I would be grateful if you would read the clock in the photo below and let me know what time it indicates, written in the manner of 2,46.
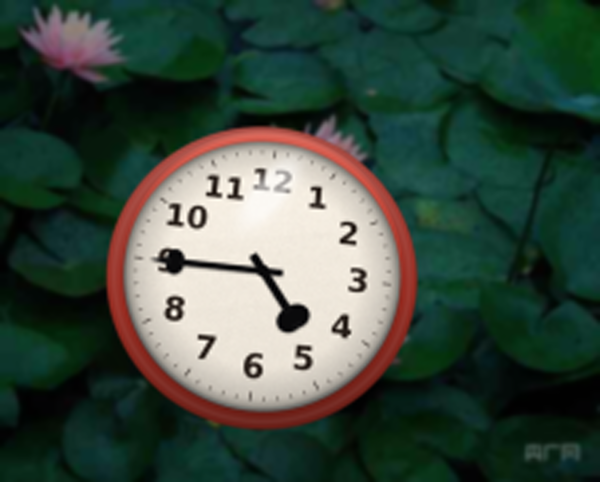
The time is 4,45
